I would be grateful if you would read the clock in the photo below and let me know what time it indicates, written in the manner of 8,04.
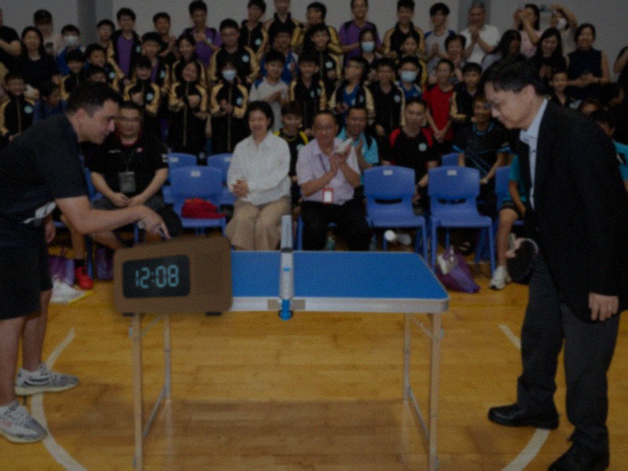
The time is 12,08
